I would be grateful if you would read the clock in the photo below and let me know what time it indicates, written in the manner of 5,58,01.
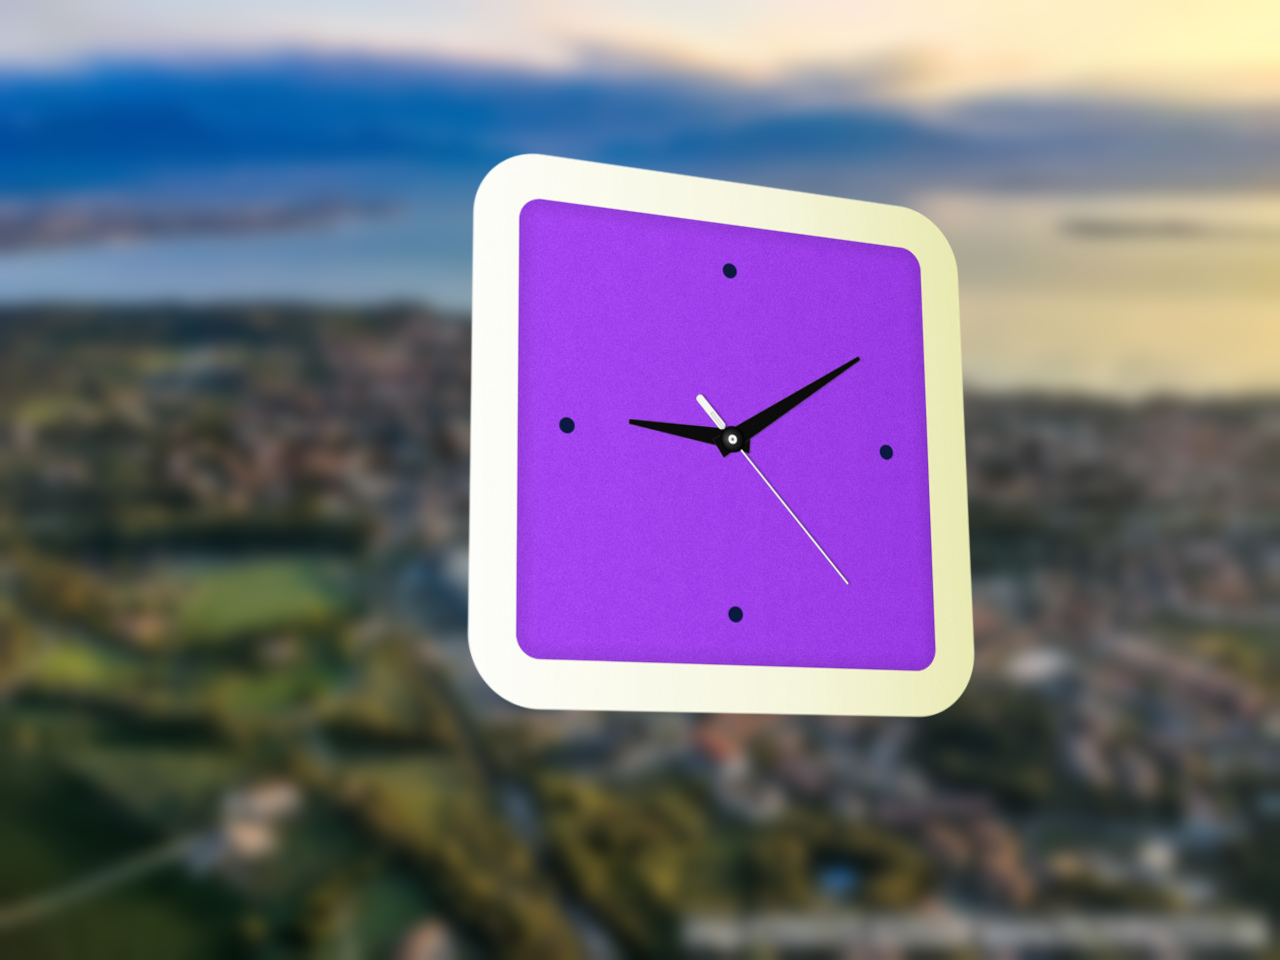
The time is 9,09,23
